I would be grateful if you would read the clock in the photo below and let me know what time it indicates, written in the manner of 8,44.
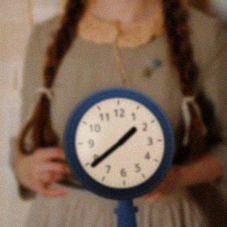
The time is 1,39
